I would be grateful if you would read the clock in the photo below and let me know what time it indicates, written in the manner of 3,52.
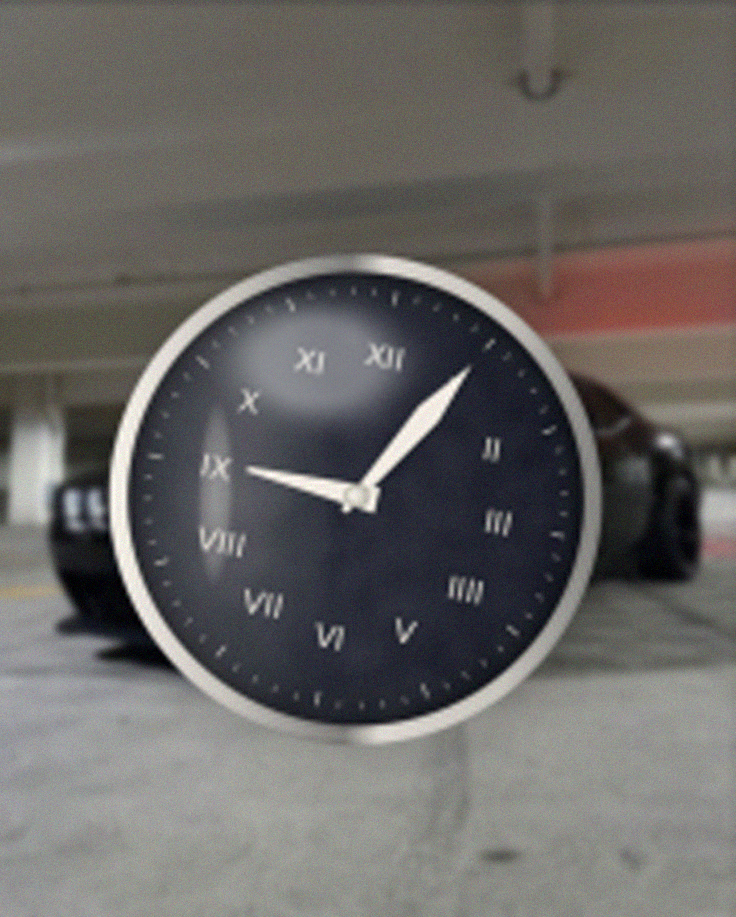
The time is 9,05
